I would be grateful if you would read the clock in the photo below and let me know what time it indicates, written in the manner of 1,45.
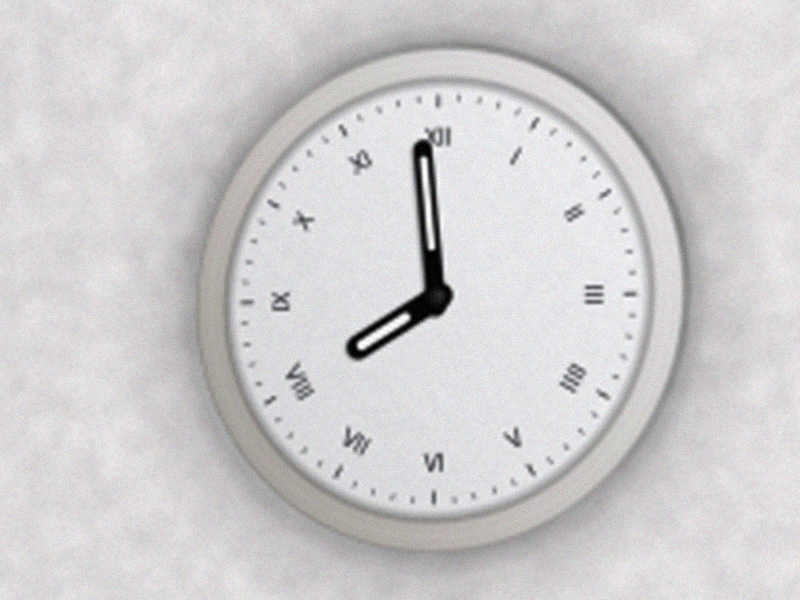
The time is 7,59
